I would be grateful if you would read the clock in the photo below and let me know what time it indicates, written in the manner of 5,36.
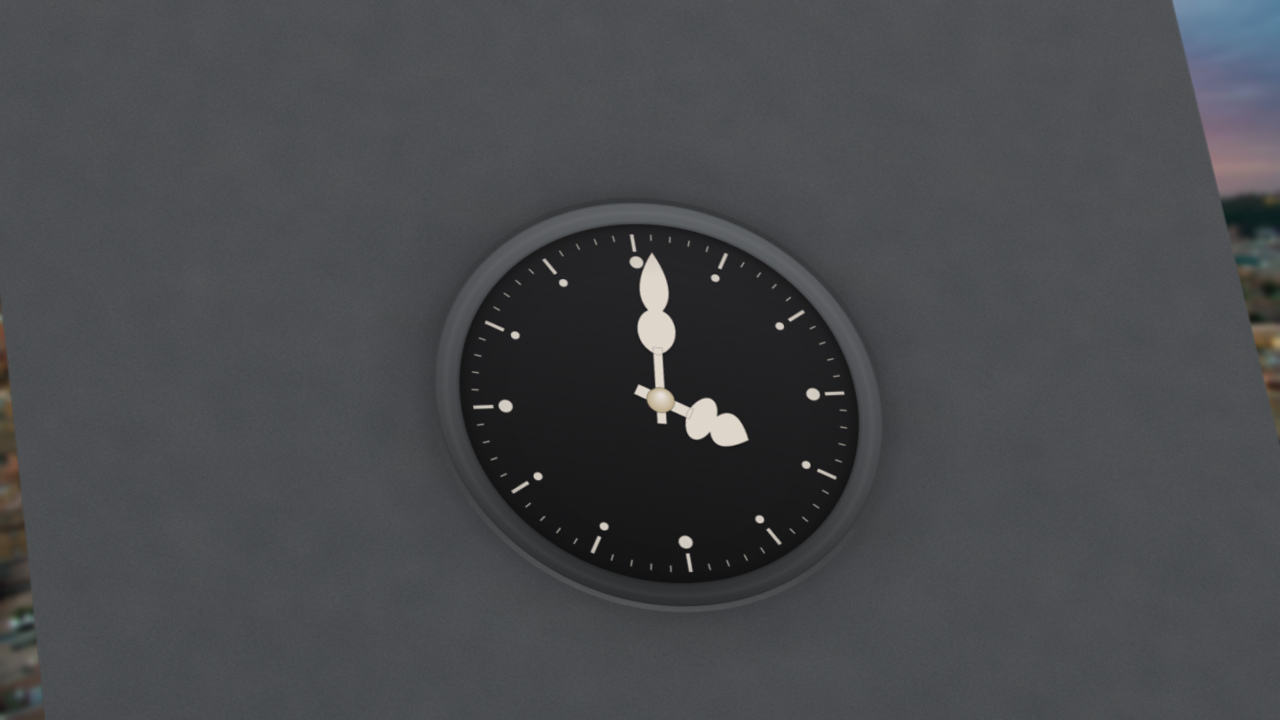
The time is 4,01
